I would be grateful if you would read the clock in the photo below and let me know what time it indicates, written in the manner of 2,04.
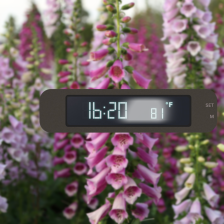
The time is 16,20
